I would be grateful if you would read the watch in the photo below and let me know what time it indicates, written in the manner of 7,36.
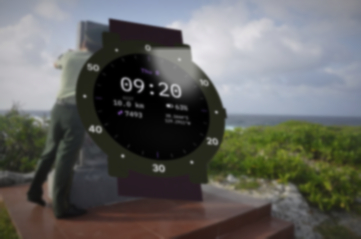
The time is 9,20
